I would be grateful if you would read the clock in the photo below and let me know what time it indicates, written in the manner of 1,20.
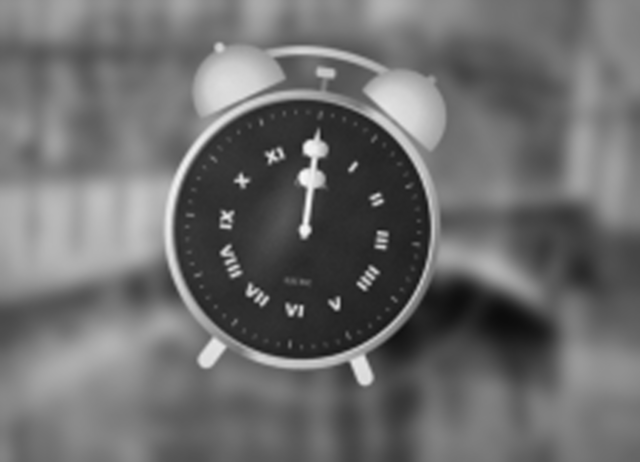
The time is 12,00
